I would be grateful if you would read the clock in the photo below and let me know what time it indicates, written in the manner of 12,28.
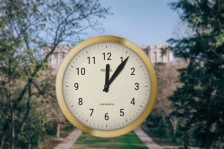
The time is 12,06
